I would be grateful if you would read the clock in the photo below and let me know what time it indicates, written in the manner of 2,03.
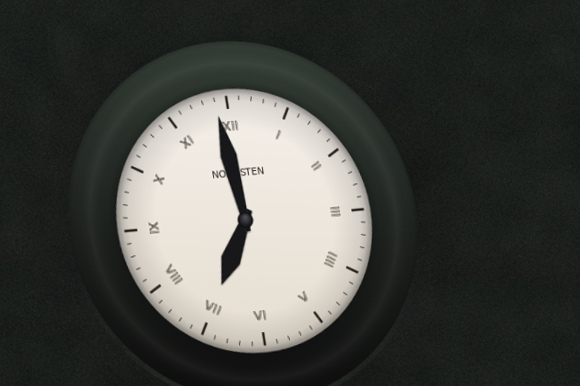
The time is 6,59
